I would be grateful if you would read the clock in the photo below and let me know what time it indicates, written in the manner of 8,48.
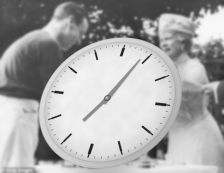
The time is 7,04
